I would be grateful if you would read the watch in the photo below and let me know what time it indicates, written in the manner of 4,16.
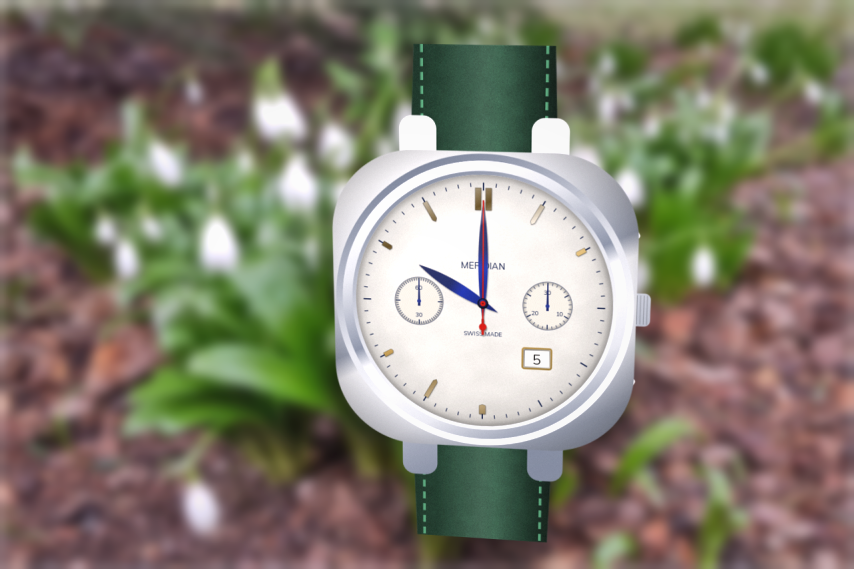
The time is 10,00
